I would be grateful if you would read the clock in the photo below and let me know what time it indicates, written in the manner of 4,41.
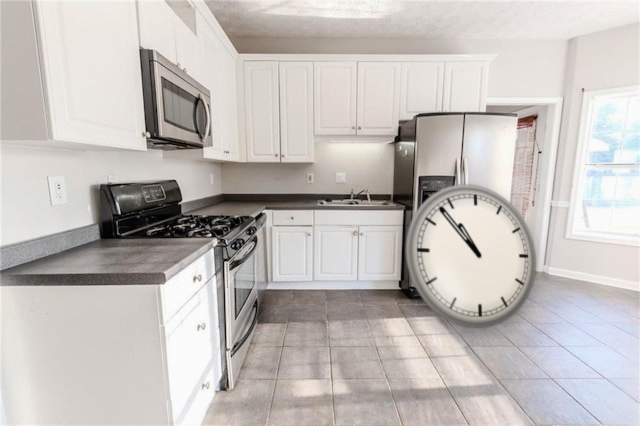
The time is 10,53
